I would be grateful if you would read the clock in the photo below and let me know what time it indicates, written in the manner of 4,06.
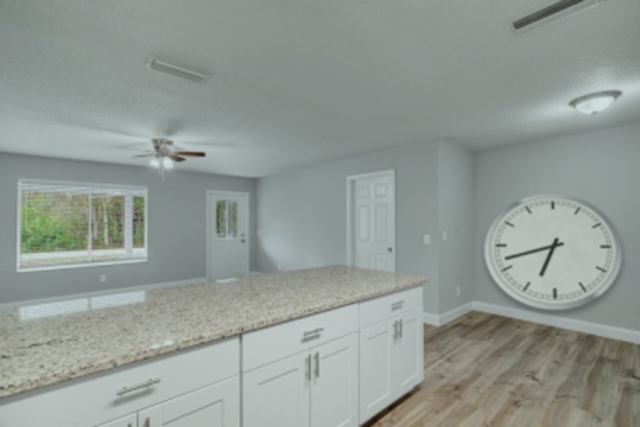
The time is 6,42
